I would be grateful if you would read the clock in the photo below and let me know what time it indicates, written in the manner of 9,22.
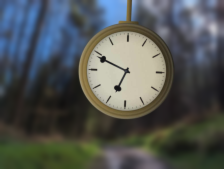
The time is 6,49
